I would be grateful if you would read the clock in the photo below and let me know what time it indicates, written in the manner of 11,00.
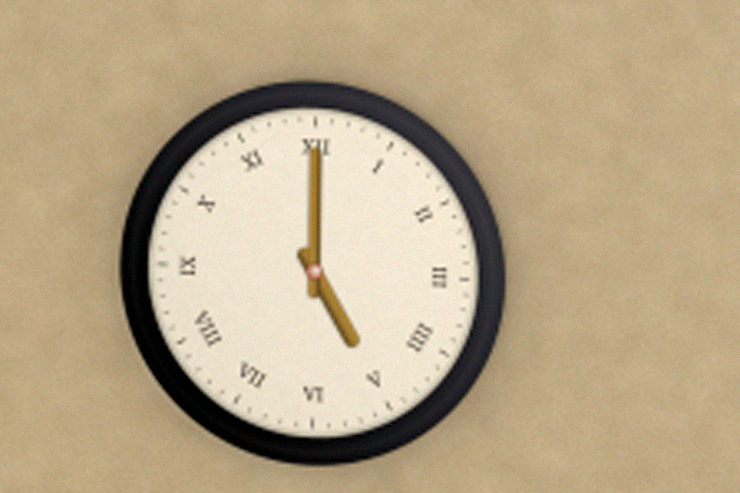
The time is 5,00
